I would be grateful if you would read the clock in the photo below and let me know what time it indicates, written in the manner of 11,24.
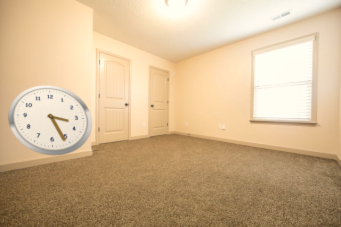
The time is 3,26
